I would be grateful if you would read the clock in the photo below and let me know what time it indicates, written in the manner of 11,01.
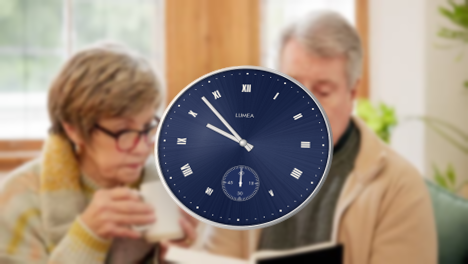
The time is 9,53
